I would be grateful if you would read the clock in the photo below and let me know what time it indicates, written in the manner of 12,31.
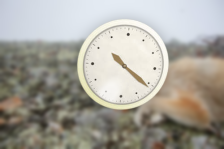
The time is 10,21
